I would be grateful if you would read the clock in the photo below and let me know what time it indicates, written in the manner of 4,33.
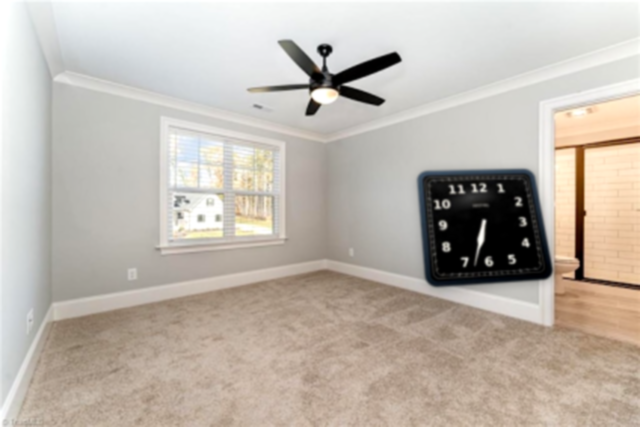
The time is 6,33
